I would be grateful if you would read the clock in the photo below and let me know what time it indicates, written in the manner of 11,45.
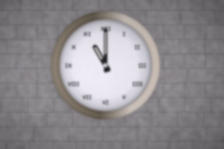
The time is 11,00
